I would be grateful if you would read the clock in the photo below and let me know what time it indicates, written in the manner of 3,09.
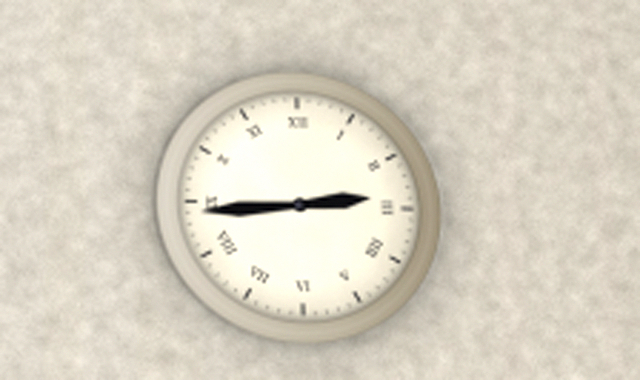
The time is 2,44
